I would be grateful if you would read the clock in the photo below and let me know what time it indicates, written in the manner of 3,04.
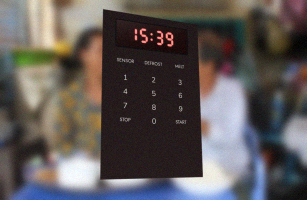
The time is 15,39
